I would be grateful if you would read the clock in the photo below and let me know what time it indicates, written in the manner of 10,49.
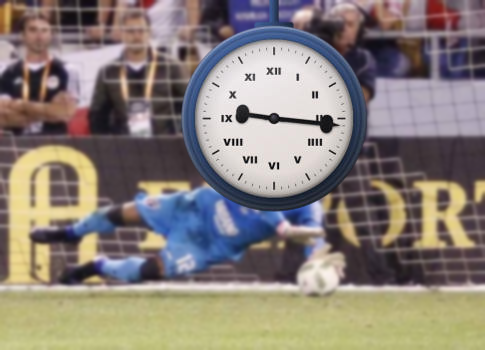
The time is 9,16
